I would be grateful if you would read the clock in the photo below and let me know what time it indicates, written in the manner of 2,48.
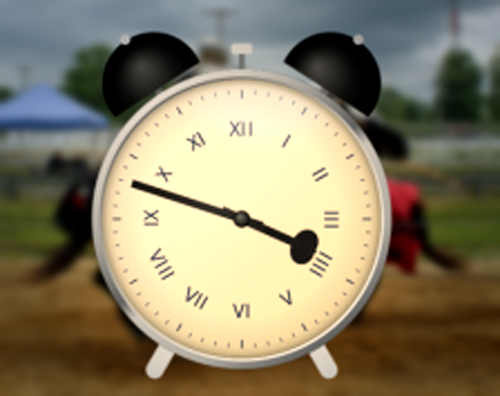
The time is 3,48
